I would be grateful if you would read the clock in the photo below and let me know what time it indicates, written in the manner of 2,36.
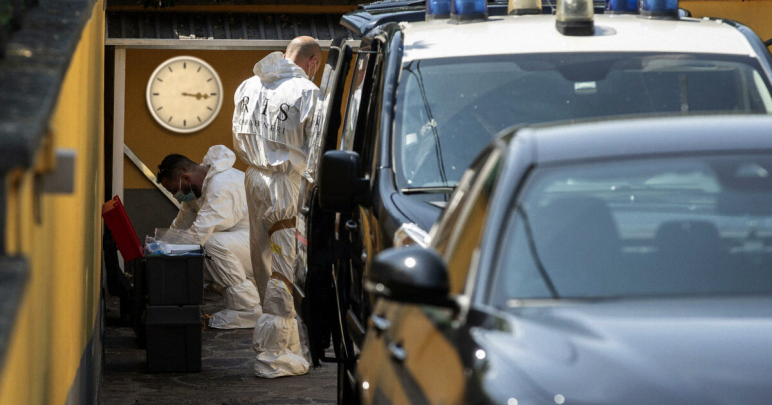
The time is 3,16
